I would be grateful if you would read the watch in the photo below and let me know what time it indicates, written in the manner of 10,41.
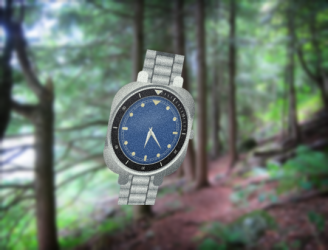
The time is 6,23
